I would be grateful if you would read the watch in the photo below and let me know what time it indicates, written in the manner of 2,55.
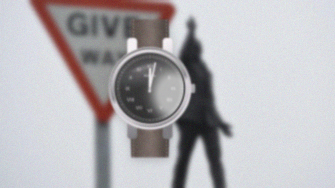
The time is 12,02
